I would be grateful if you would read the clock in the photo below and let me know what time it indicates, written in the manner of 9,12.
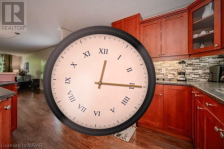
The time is 12,15
